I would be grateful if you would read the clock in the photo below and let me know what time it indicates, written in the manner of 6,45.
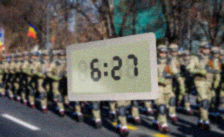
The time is 6,27
